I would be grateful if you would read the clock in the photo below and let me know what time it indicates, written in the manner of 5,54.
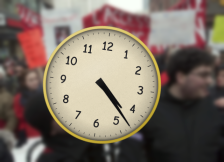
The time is 4,23
